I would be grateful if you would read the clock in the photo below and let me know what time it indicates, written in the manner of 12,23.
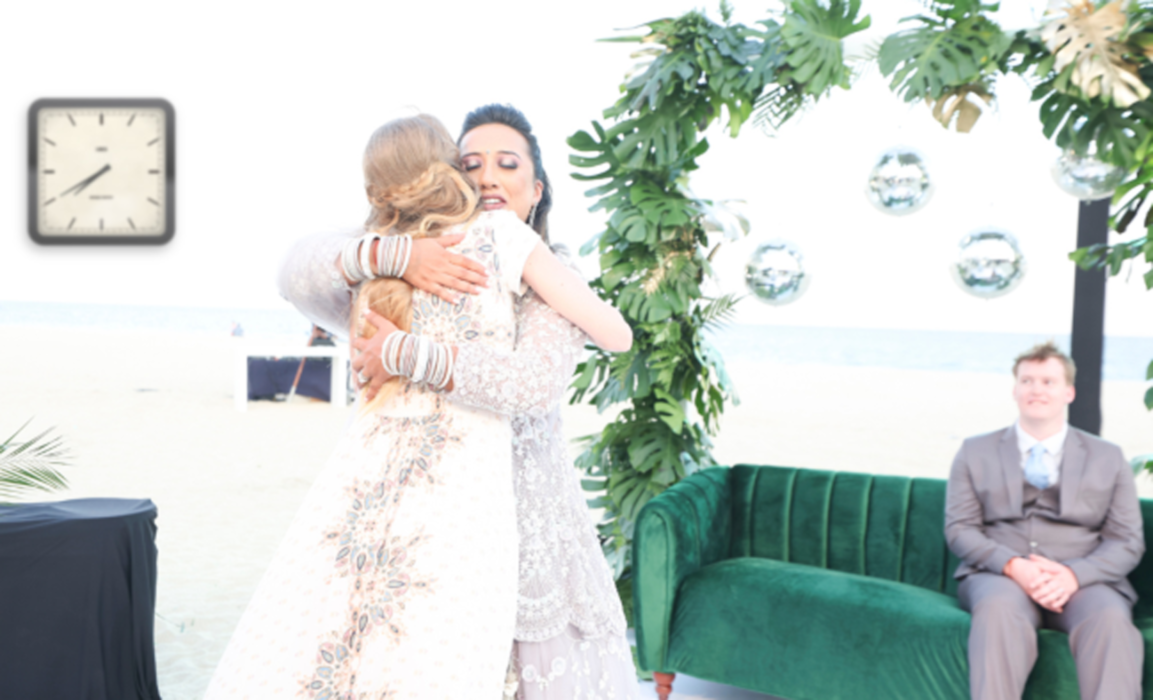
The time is 7,40
